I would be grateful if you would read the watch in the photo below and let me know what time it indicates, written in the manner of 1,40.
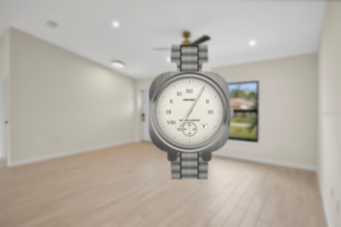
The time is 7,05
